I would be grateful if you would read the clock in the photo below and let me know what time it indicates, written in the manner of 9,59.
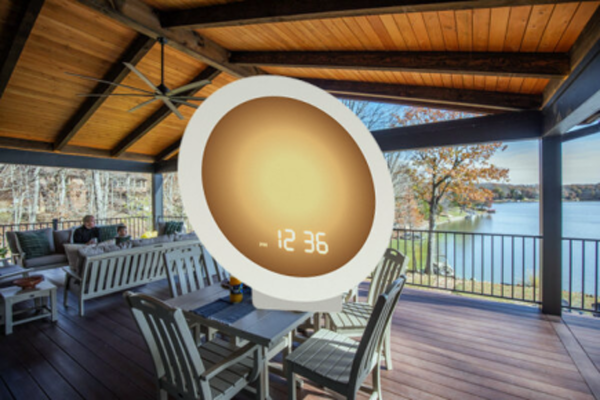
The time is 12,36
